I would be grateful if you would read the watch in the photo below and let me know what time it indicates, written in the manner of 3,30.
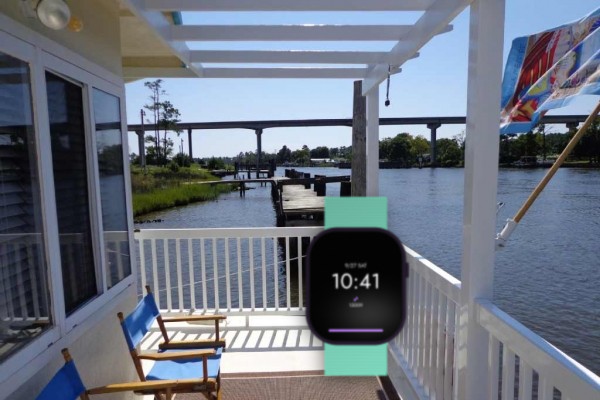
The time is 10,41
